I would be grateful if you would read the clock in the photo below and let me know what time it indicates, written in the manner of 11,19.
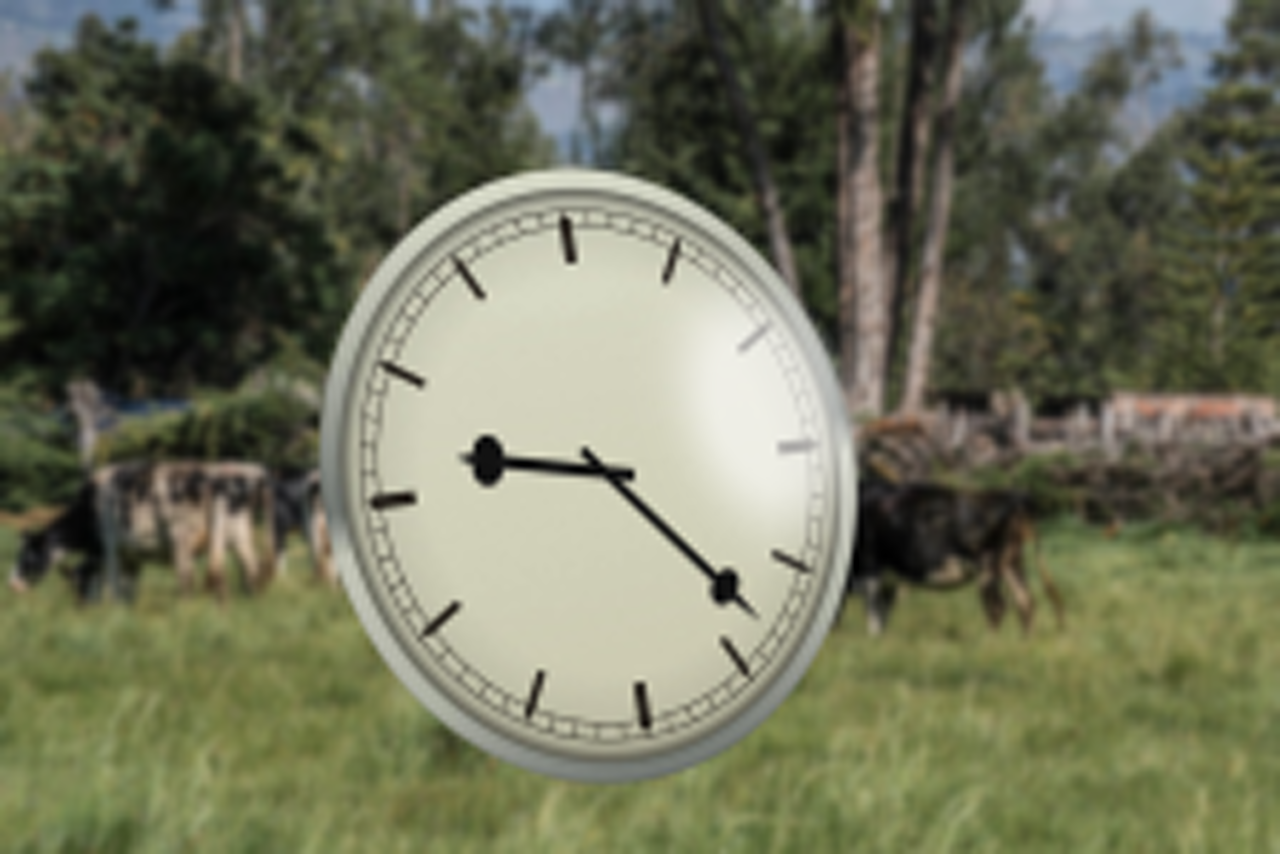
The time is 9,23
